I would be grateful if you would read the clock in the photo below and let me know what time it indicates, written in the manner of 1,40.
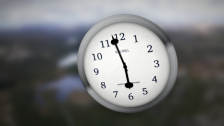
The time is 5,58
